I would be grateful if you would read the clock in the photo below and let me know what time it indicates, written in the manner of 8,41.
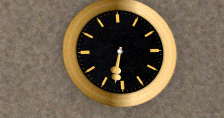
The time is 6,32
